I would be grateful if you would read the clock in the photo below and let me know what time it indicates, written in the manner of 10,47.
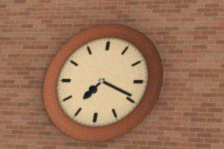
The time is 7,19
